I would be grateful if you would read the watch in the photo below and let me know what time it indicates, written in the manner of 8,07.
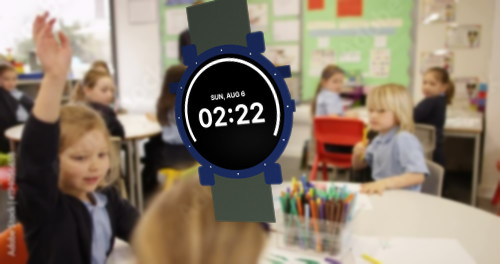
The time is 2,22
